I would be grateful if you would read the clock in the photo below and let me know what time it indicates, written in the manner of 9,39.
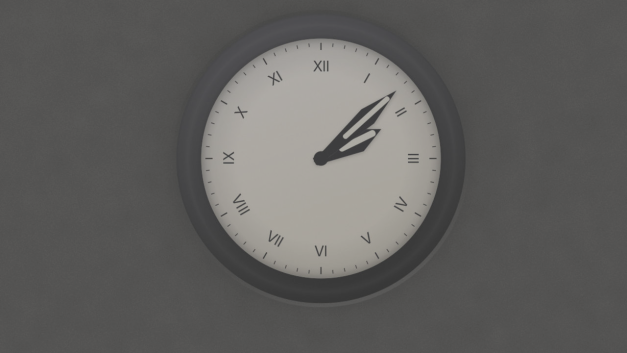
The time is 2,08
